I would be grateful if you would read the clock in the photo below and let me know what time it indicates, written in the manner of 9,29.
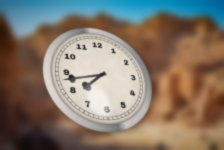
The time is 7,43
